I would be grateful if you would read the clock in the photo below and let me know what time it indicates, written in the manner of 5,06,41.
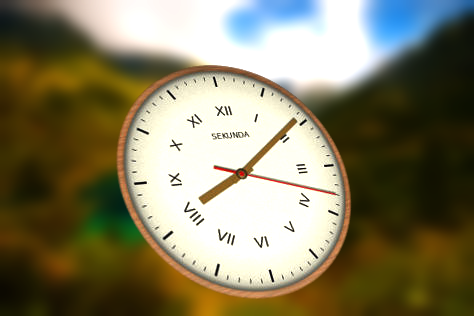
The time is 8,09,18
